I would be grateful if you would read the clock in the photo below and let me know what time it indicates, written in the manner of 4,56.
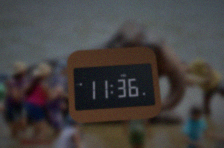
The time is 11,36
